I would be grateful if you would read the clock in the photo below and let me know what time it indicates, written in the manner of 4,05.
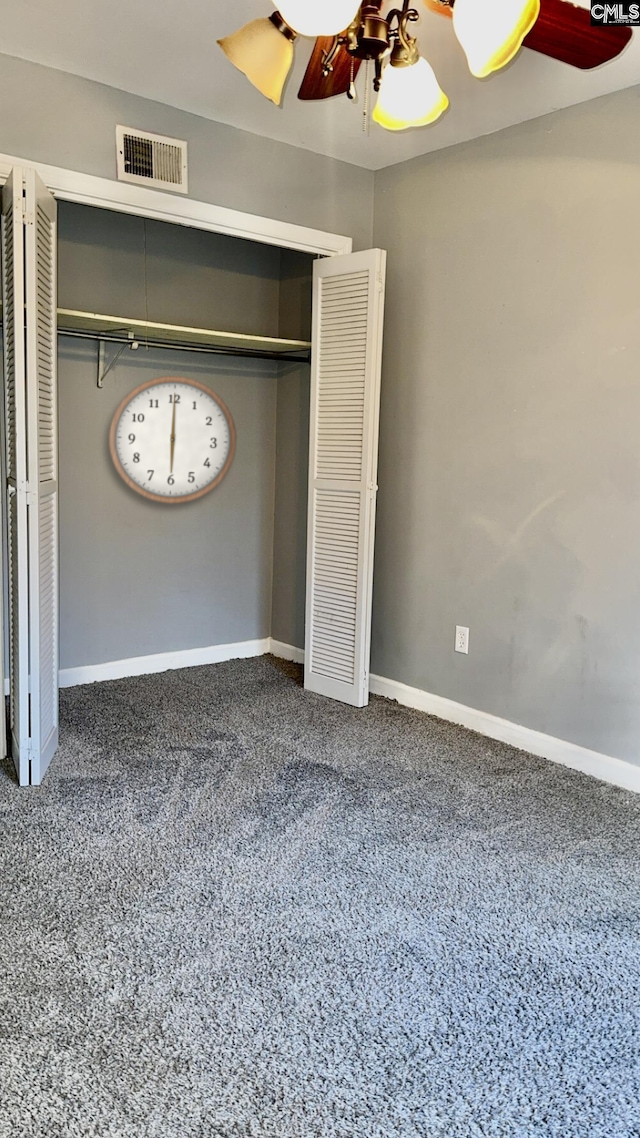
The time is 6,00
